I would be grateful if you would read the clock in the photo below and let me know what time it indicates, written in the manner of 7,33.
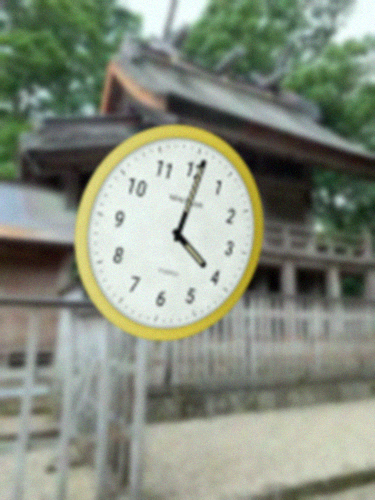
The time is 4,01
